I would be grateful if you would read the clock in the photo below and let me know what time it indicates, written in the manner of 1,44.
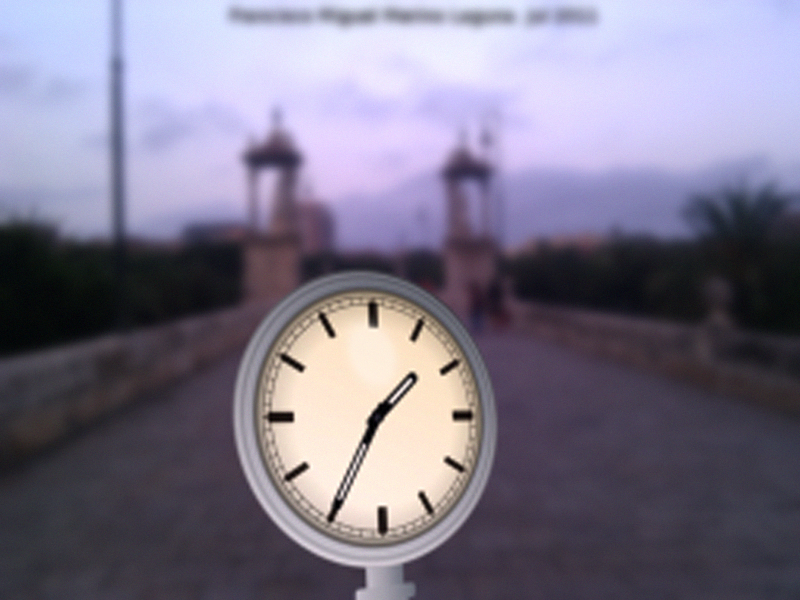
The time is 1,35
